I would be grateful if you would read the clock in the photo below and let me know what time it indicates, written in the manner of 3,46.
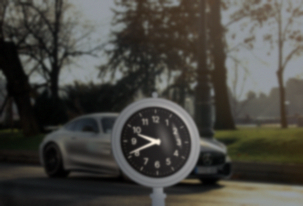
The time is 9,41
